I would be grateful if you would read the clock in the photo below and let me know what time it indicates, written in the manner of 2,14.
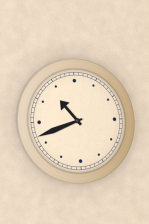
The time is 10,42
